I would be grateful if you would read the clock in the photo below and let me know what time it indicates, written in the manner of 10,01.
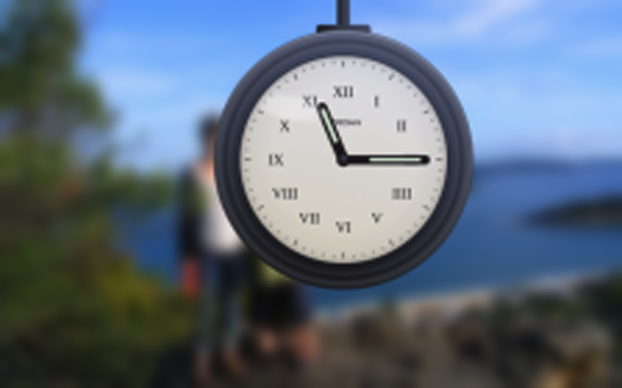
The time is 11,15
